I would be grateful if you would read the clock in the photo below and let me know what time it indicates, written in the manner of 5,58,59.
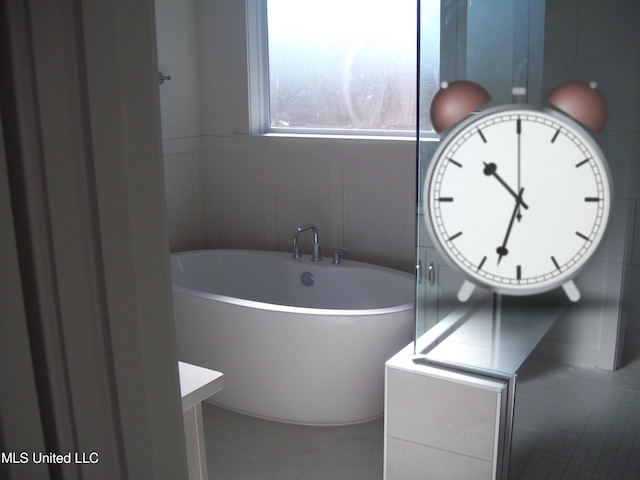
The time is 10,33,00
